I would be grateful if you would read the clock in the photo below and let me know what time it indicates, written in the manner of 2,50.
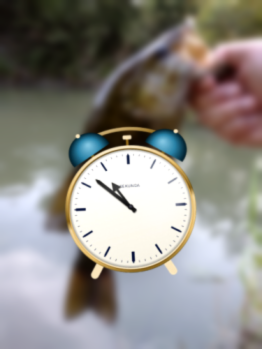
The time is 10,52
